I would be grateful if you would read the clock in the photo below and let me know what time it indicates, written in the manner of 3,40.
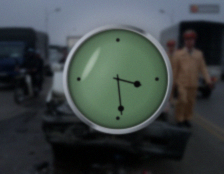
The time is 3,29
